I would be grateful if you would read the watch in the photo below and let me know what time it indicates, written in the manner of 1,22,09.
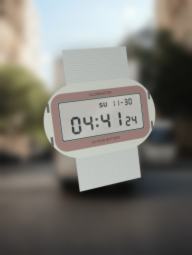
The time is 4,41,24
